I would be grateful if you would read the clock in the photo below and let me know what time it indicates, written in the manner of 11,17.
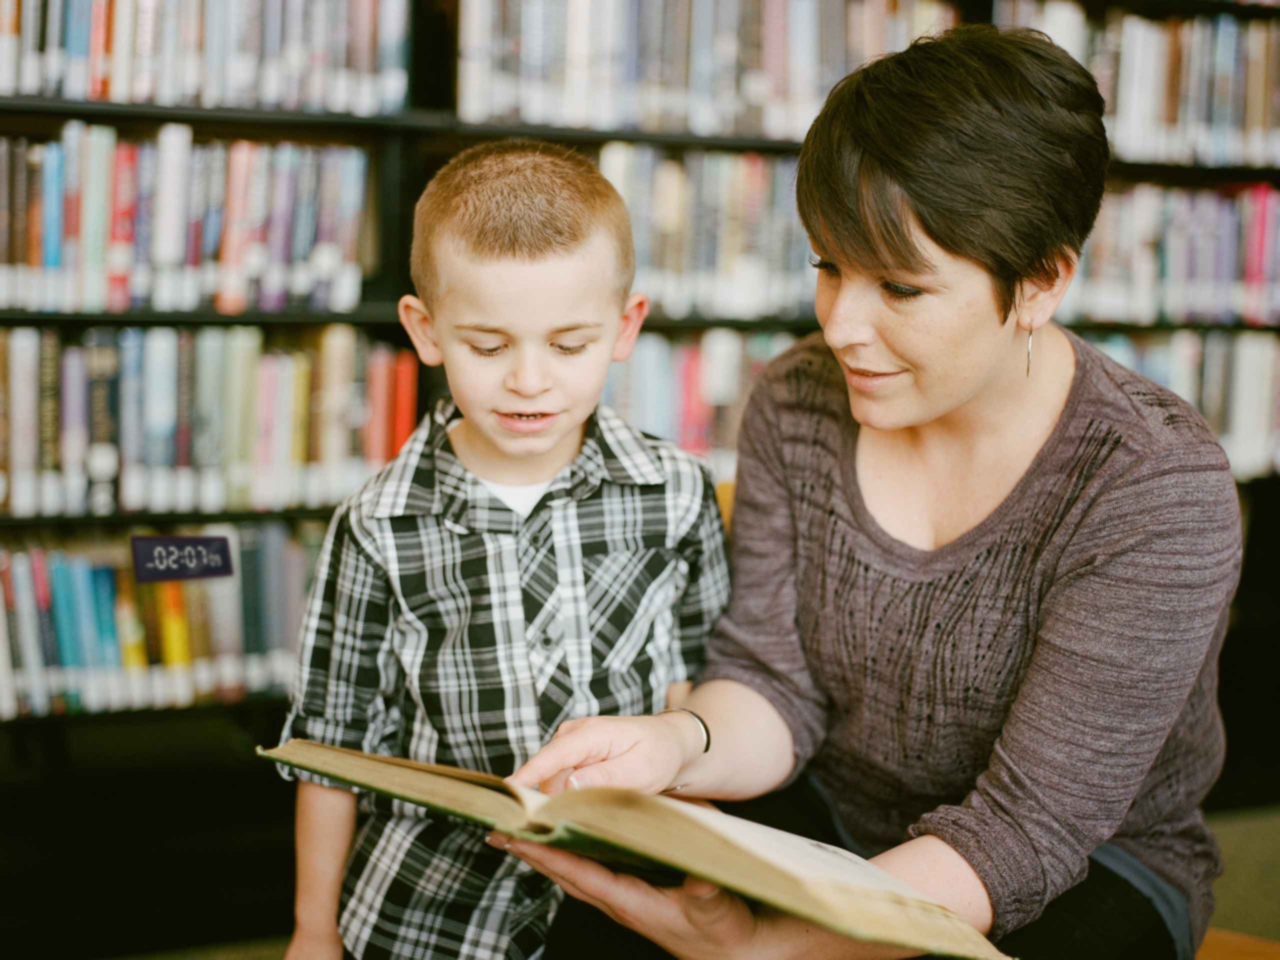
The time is 2,07
